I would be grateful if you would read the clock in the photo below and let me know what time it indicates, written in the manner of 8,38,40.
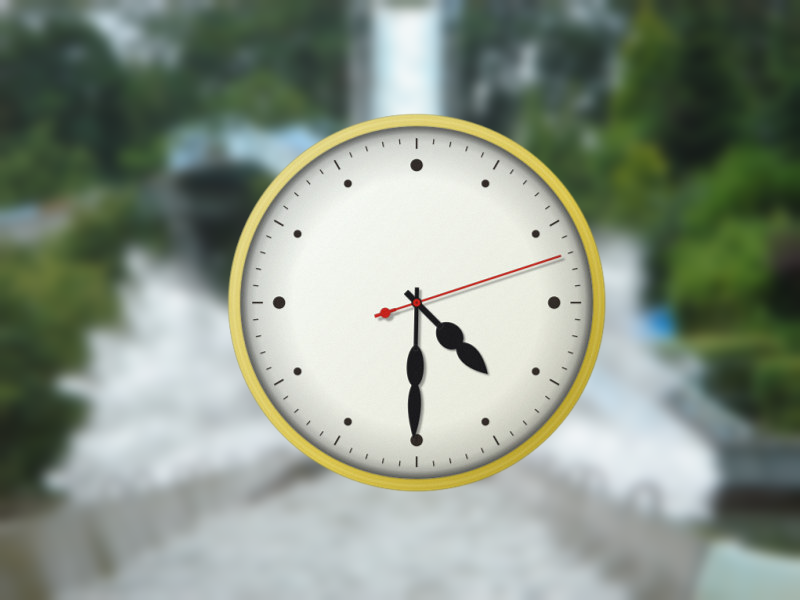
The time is 4,30,12
